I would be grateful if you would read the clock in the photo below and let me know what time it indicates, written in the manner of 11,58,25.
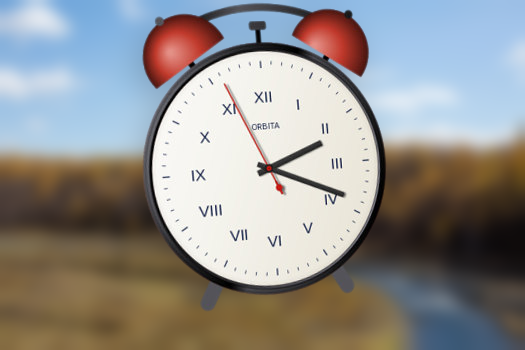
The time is 2,18,56
